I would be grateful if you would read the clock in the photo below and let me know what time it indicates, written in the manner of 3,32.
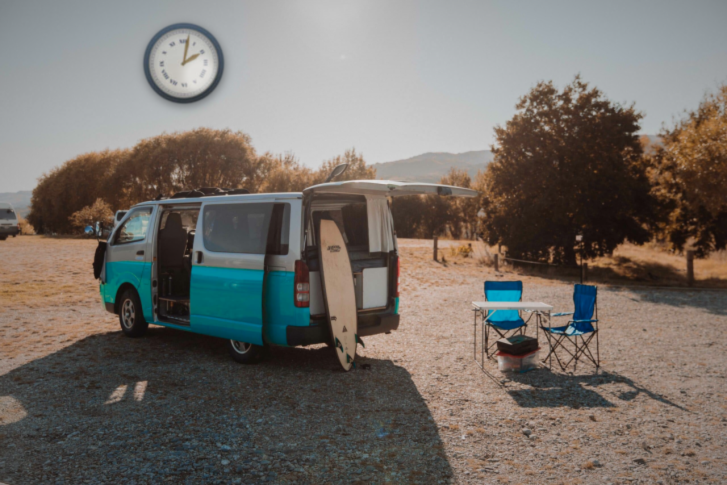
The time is 2,02
